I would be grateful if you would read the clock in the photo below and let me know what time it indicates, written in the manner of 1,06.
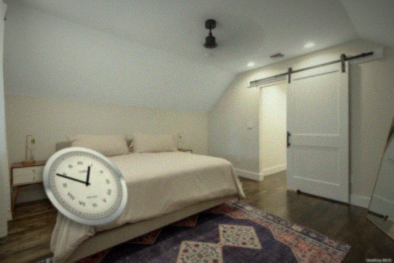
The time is 12,49
